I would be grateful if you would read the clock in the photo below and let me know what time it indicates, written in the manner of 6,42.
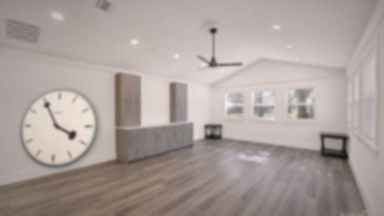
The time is 3,55
